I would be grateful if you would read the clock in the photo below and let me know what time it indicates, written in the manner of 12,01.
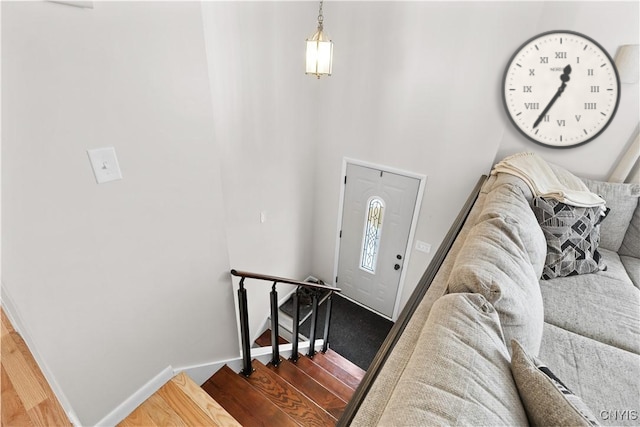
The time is 12,36
